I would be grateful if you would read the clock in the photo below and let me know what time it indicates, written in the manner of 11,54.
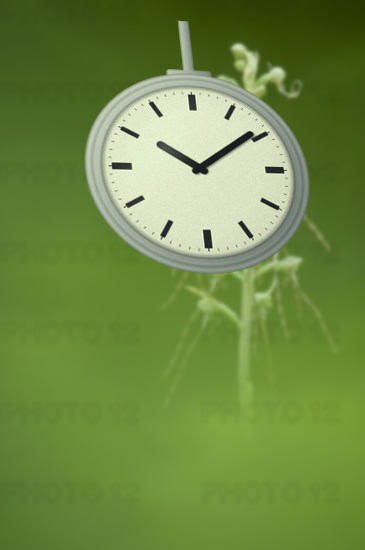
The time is 10,09
